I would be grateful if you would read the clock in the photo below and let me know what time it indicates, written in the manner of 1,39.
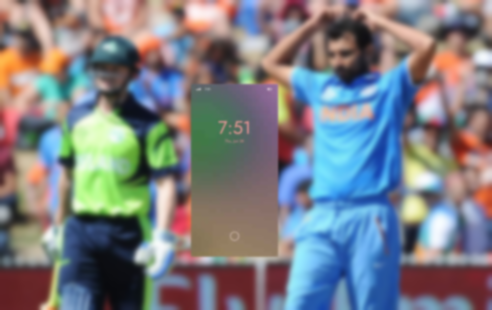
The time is 7,51
